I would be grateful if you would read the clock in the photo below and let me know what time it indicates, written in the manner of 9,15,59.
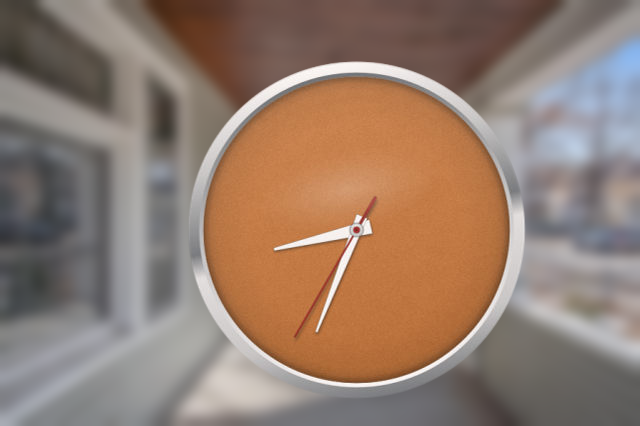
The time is 8,33,35
